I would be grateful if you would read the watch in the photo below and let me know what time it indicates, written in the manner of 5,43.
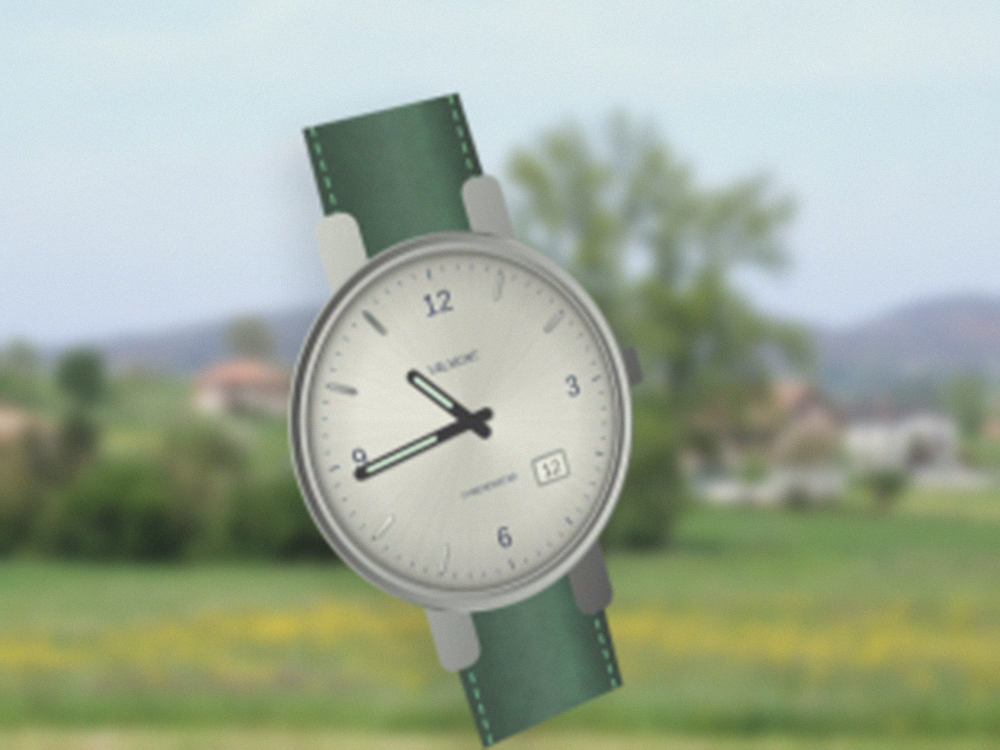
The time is 10,44
